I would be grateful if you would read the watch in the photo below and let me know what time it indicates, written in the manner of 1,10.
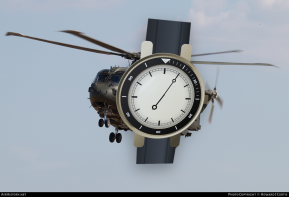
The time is 7,05
